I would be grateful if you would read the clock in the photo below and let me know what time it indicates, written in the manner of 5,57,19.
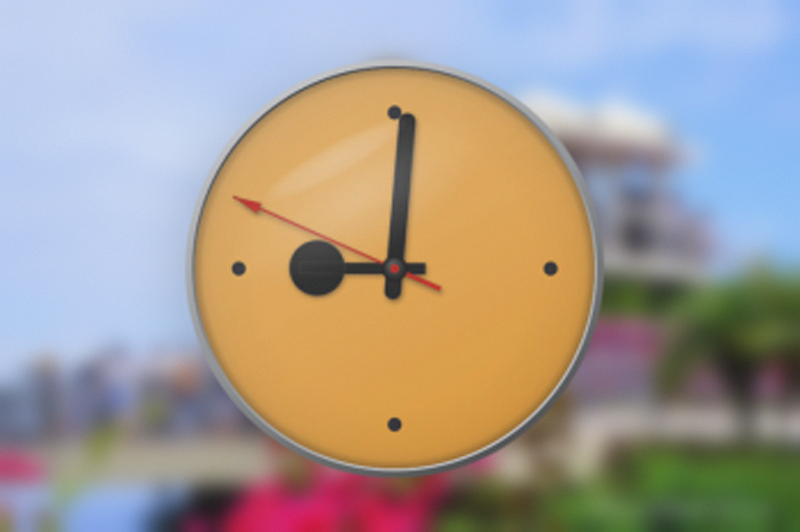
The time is 9,00,49
